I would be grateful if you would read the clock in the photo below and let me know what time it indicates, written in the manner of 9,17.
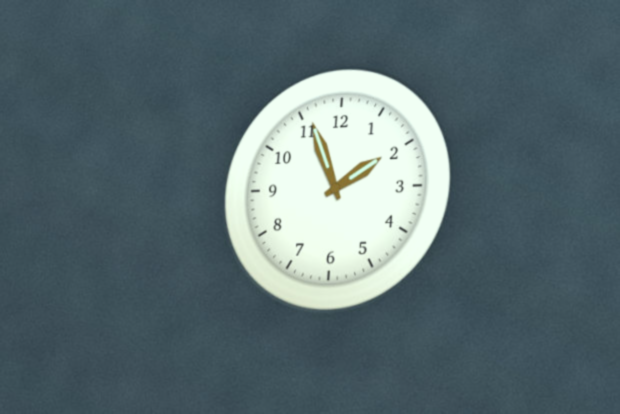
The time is 1,56
